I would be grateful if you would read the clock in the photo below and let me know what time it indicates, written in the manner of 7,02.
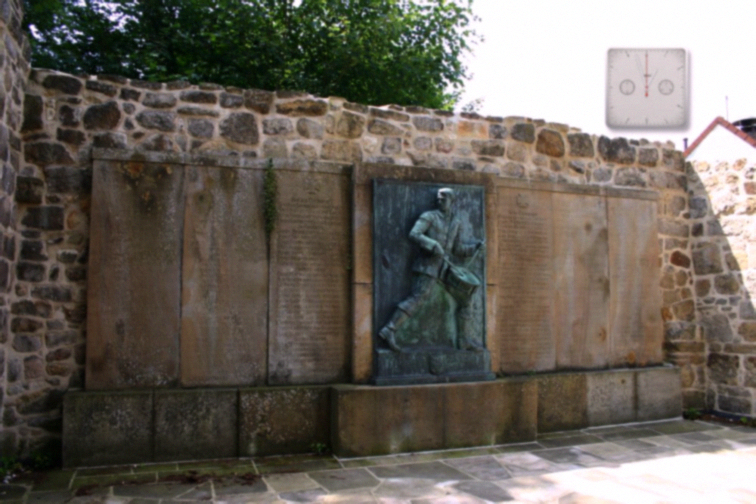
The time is 12,57
